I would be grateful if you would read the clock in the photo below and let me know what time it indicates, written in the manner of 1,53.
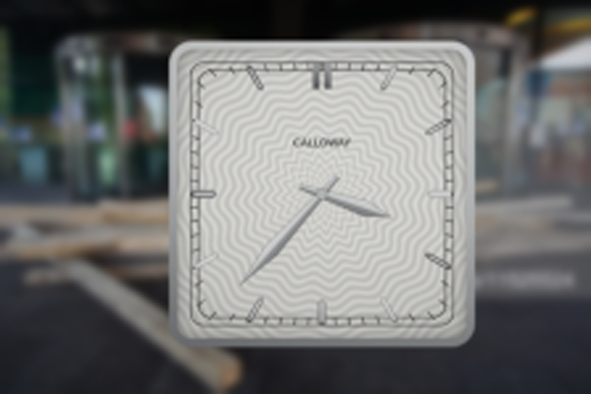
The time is 3,37
